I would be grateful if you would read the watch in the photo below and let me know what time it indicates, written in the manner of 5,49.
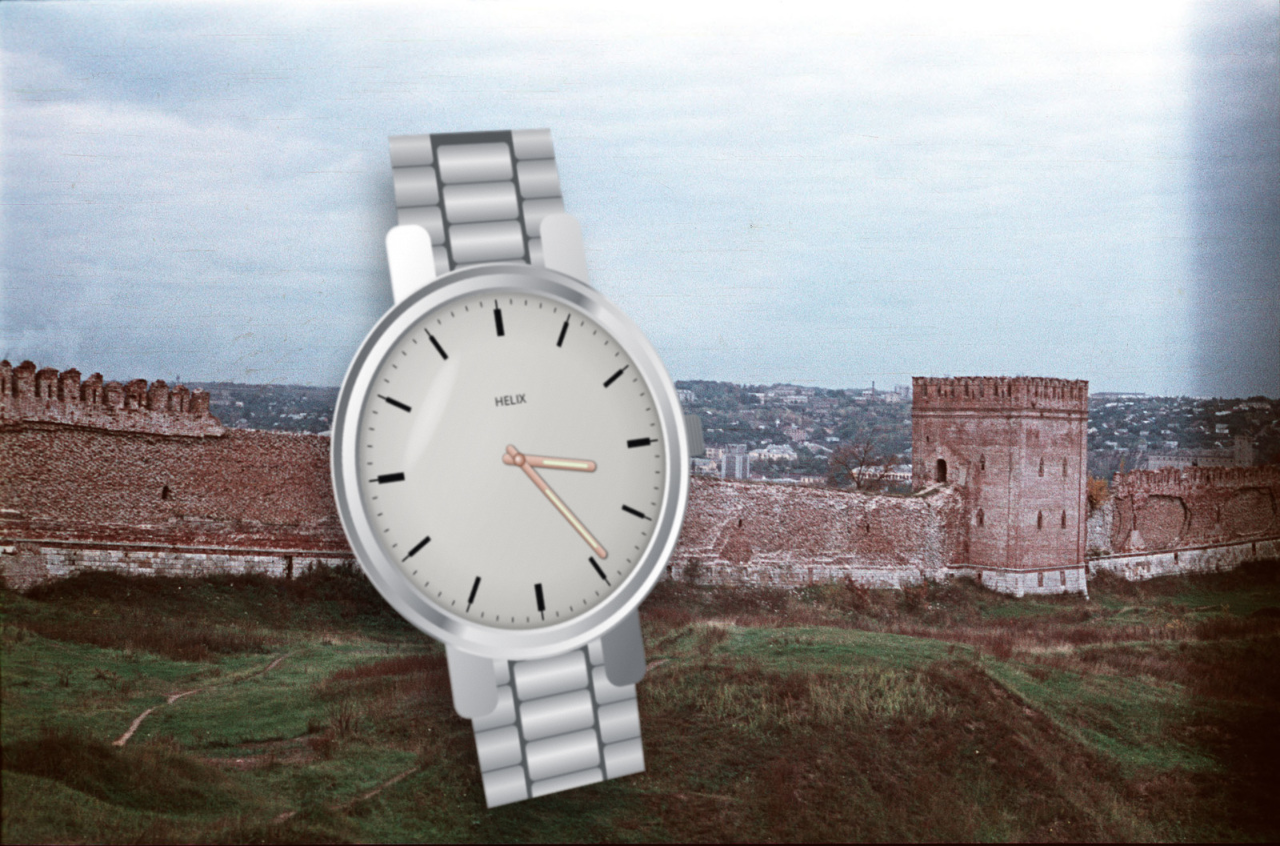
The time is 3,24
